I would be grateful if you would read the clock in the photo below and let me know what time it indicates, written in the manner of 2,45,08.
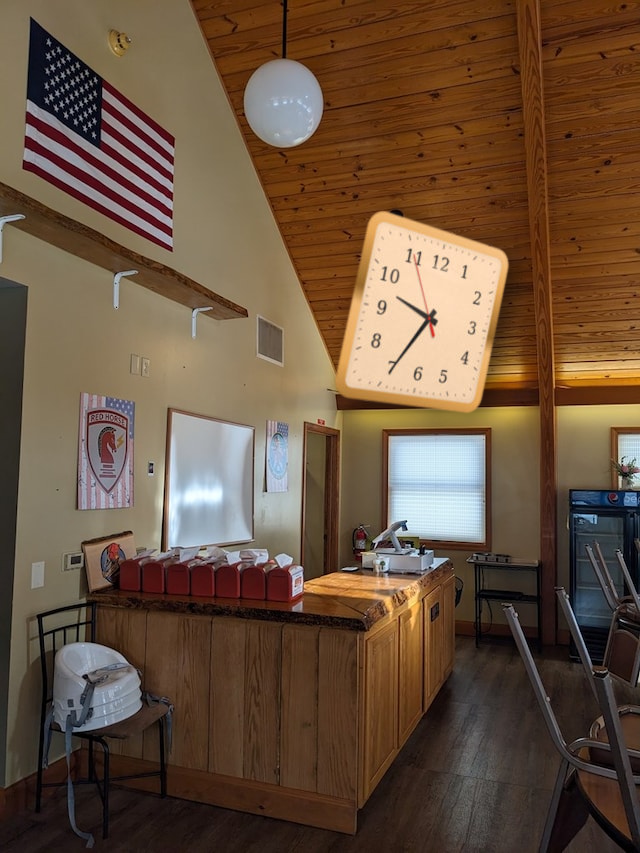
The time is 9,34,55
